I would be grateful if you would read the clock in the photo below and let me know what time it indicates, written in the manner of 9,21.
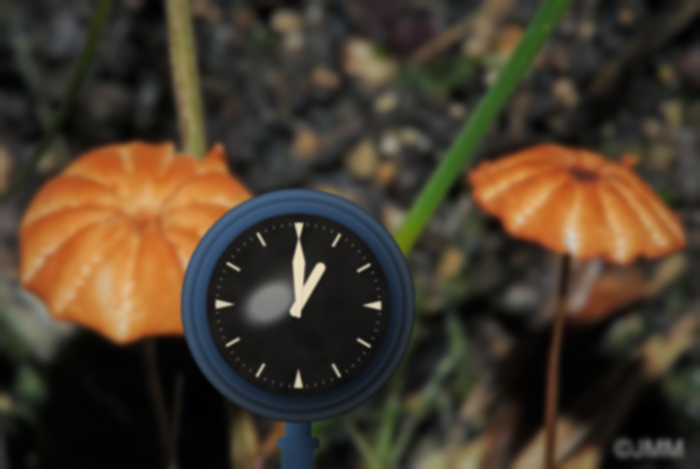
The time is 1,00
